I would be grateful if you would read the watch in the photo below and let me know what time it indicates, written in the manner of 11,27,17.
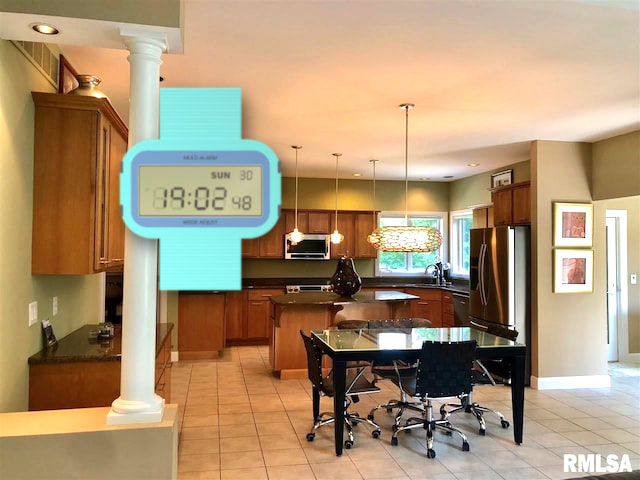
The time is 19,02,48
